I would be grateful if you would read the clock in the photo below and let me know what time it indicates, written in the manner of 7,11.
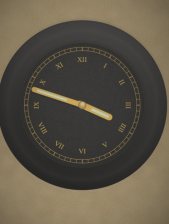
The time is 3,48
